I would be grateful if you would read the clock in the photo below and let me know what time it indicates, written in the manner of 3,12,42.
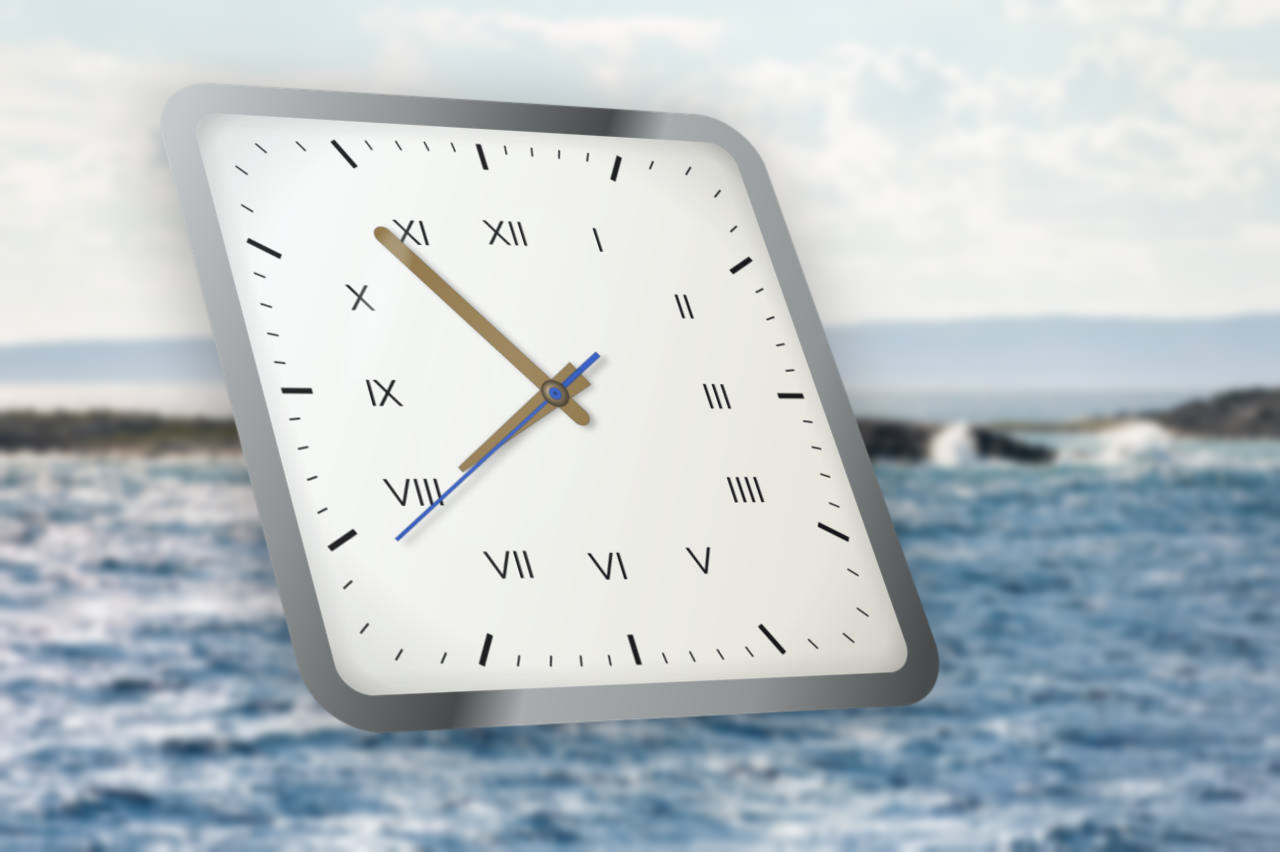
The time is 7,53,39
